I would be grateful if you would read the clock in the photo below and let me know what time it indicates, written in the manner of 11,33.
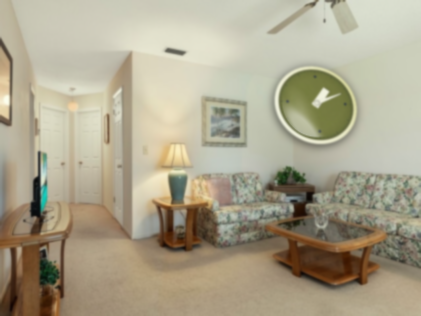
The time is 1,11
